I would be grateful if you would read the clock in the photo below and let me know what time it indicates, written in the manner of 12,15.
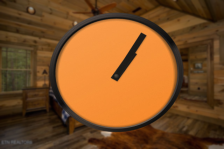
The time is 1,05
